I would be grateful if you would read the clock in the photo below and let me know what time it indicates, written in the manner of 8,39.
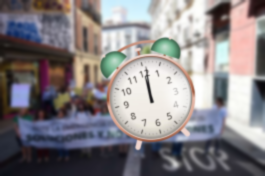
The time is 12,01
